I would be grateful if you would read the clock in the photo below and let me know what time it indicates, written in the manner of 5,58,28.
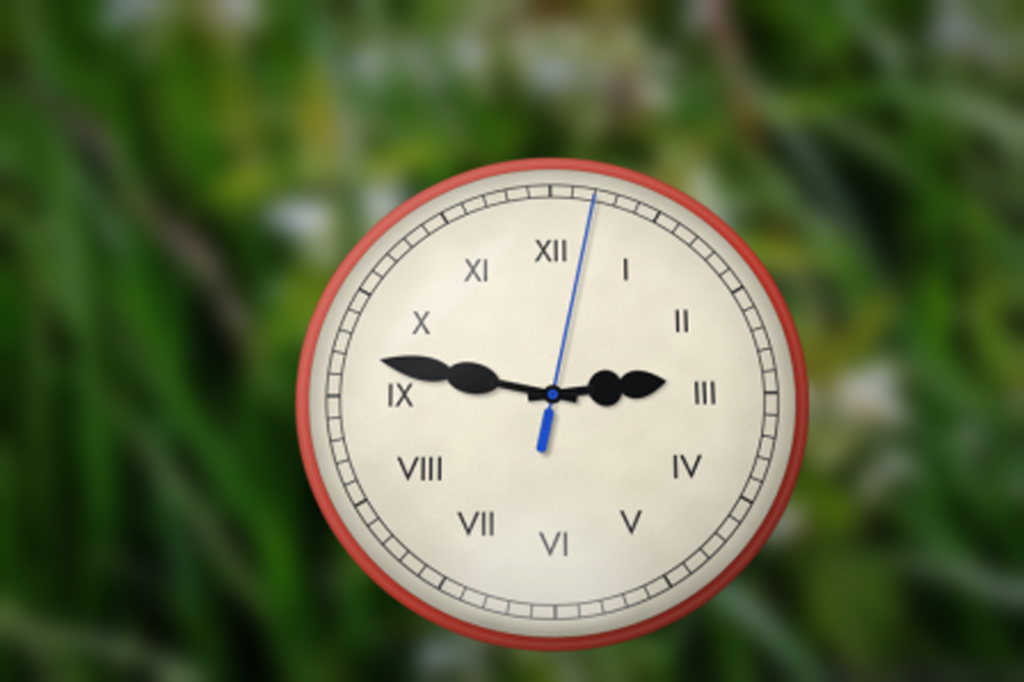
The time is 2,47,02
